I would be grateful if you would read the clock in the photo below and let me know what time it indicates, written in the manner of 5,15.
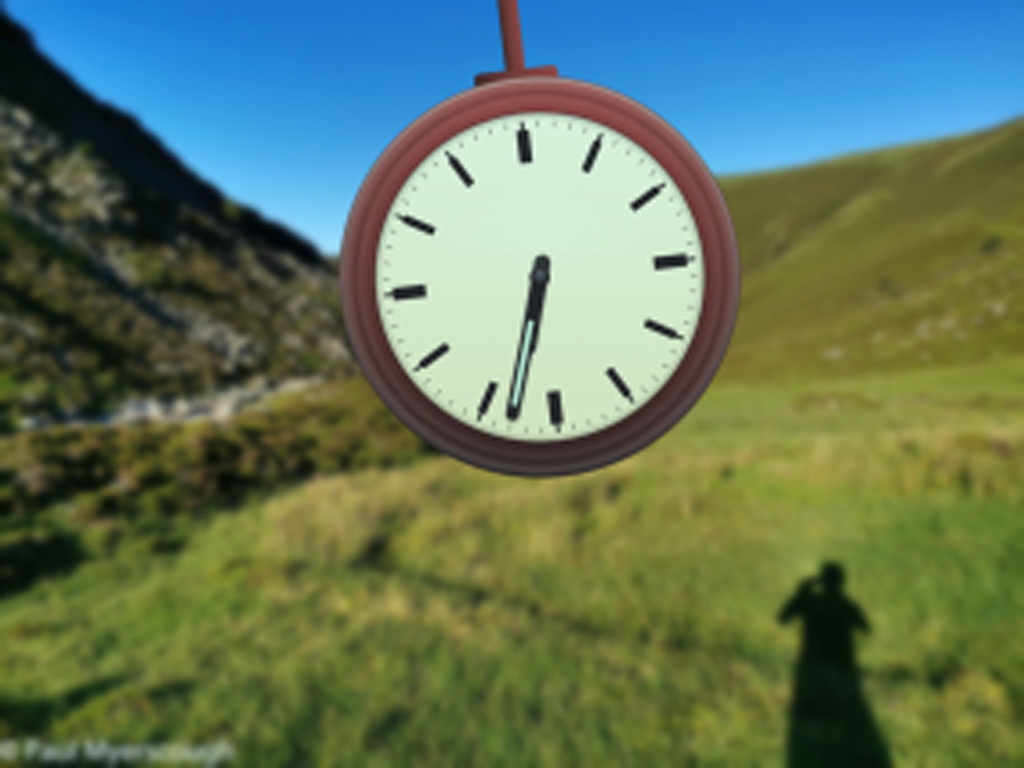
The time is 6,33
